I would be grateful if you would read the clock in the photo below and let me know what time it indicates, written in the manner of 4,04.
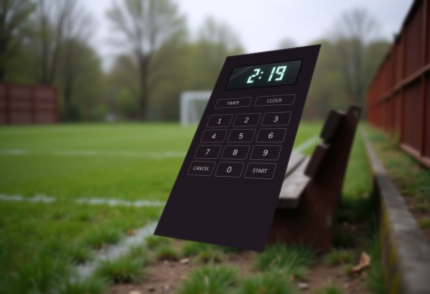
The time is 2,19
